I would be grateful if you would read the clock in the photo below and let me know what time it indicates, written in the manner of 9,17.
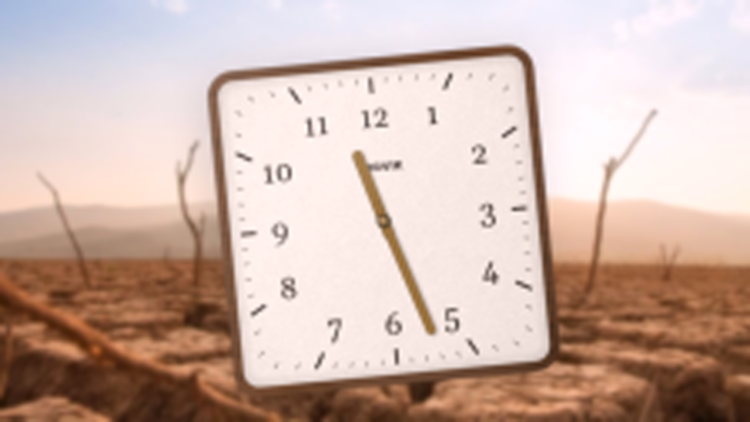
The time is 11,27
